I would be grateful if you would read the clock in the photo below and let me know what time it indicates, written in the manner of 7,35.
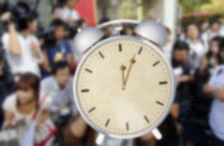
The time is 12,04
